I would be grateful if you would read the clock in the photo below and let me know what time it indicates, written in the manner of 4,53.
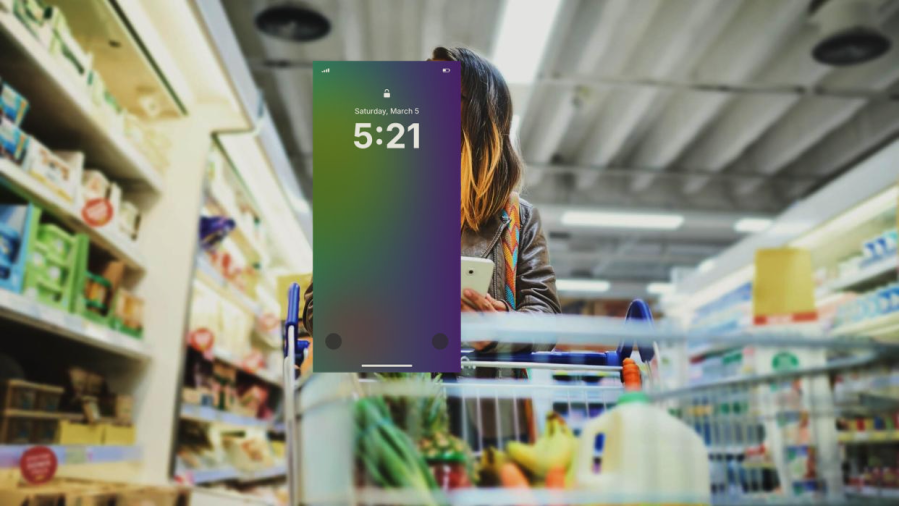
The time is 5,21
